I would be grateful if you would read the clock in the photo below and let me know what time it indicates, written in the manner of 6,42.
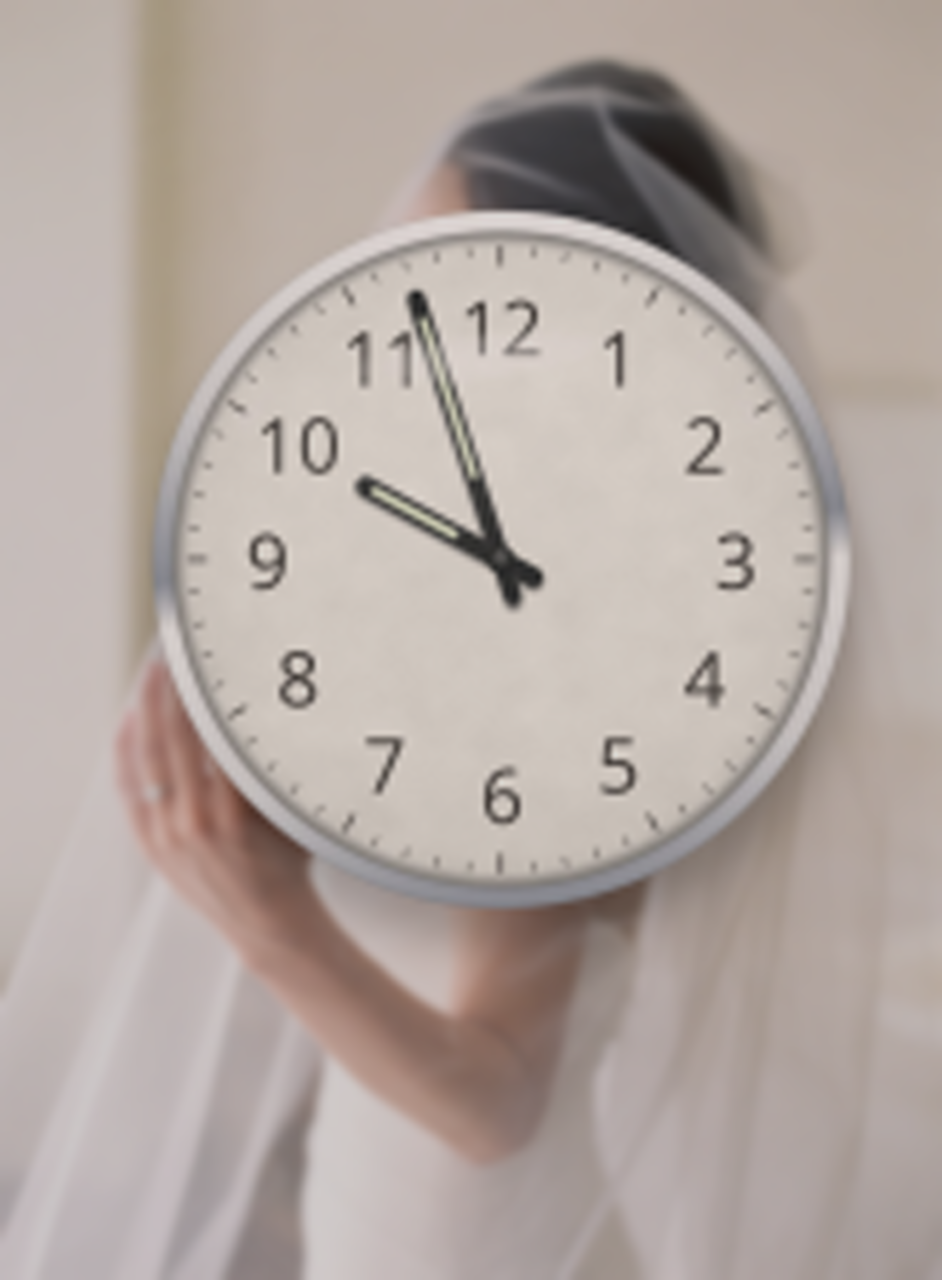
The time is 9,57
